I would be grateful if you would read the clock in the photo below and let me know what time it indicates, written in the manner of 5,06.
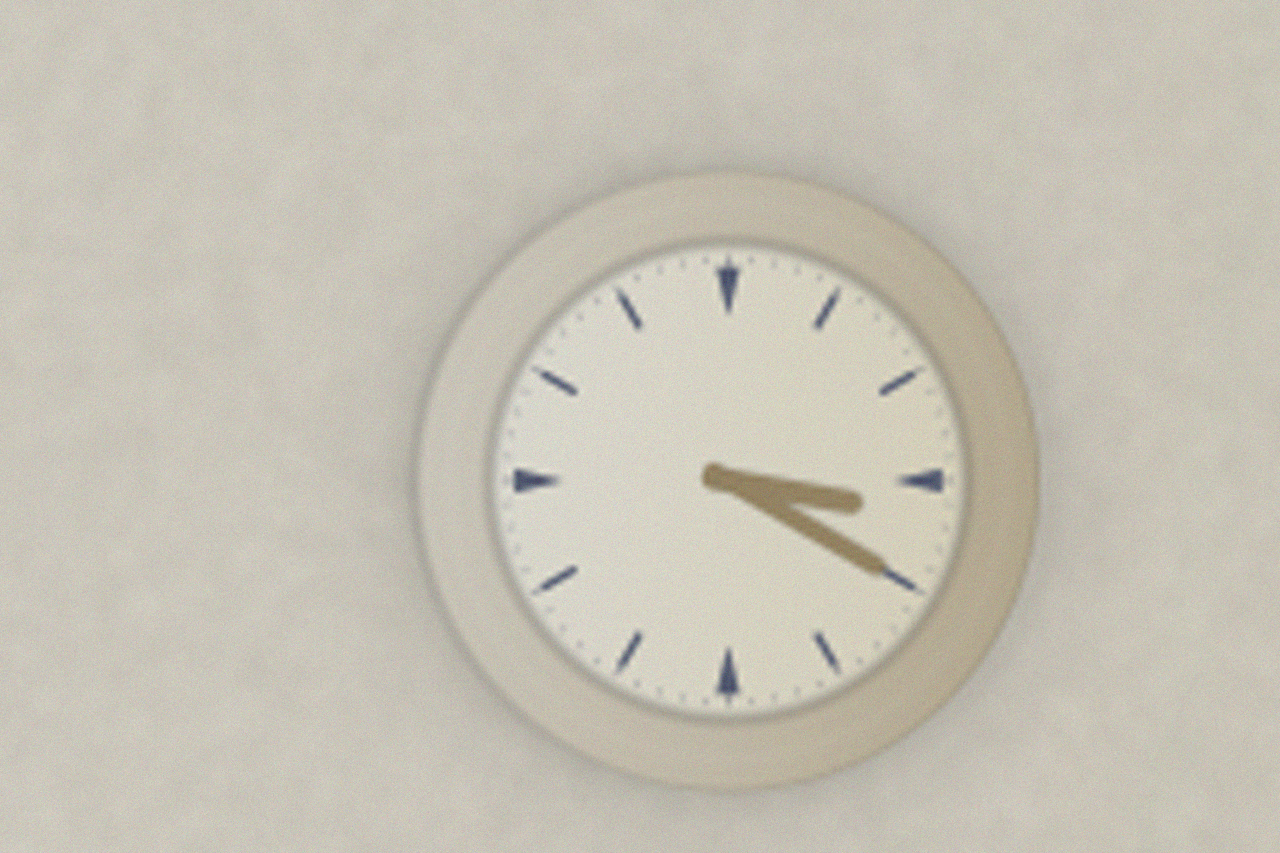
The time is 3,20
